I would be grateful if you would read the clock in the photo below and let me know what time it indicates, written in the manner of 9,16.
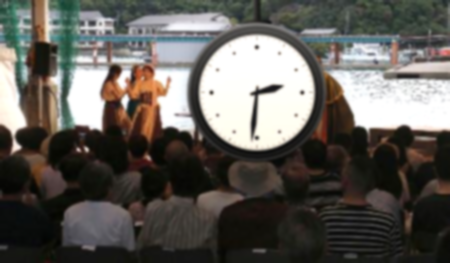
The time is 2,31
